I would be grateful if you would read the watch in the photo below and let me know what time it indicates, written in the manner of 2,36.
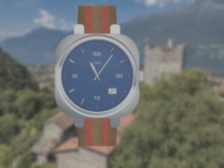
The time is 11,06
